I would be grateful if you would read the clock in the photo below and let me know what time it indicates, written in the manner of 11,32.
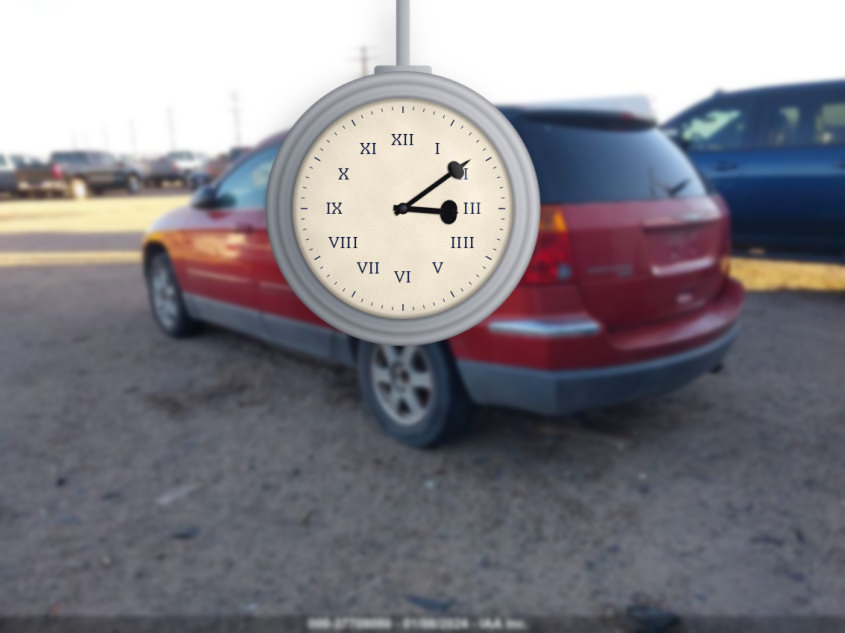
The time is 3,09
